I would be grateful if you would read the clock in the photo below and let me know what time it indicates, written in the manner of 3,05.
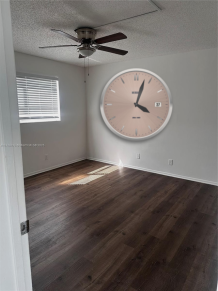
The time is 4,03
